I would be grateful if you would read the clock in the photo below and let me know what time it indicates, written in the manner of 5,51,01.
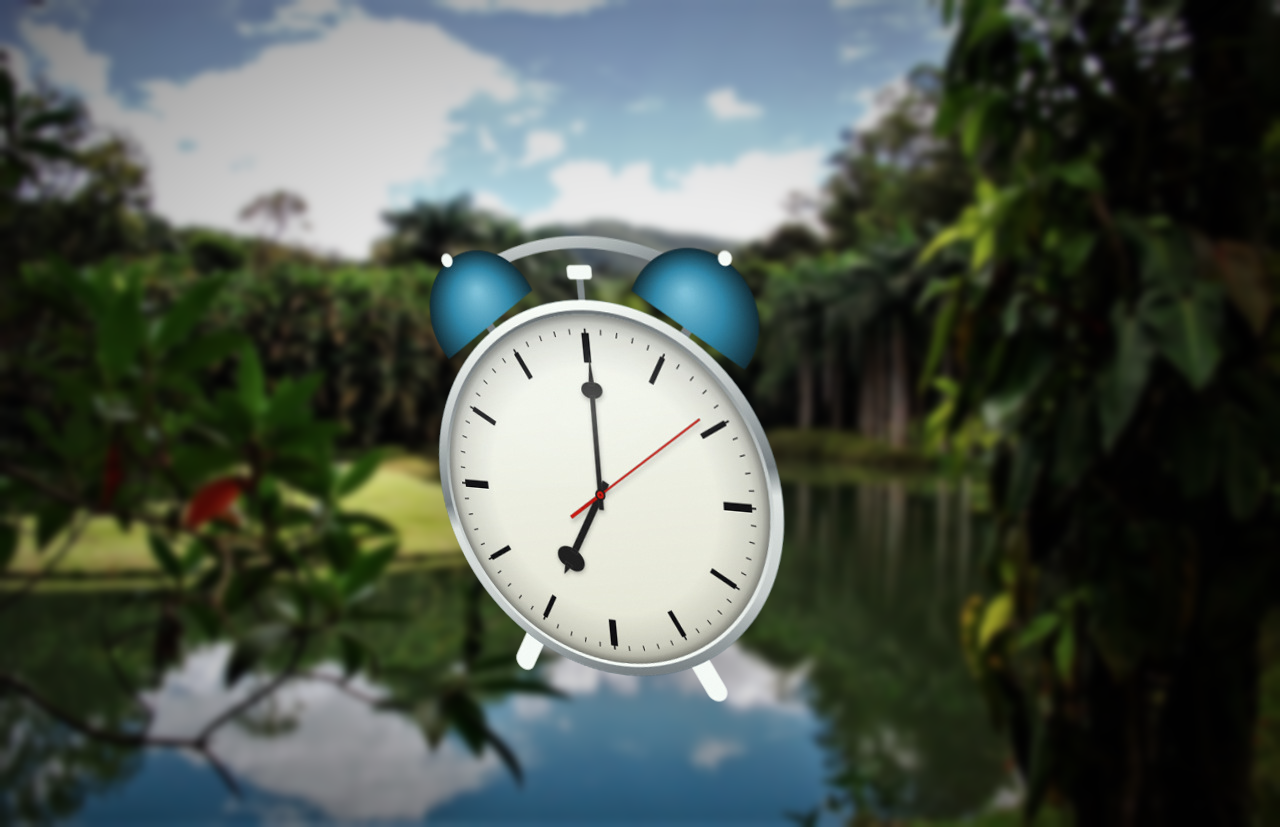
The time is 7,00,09
